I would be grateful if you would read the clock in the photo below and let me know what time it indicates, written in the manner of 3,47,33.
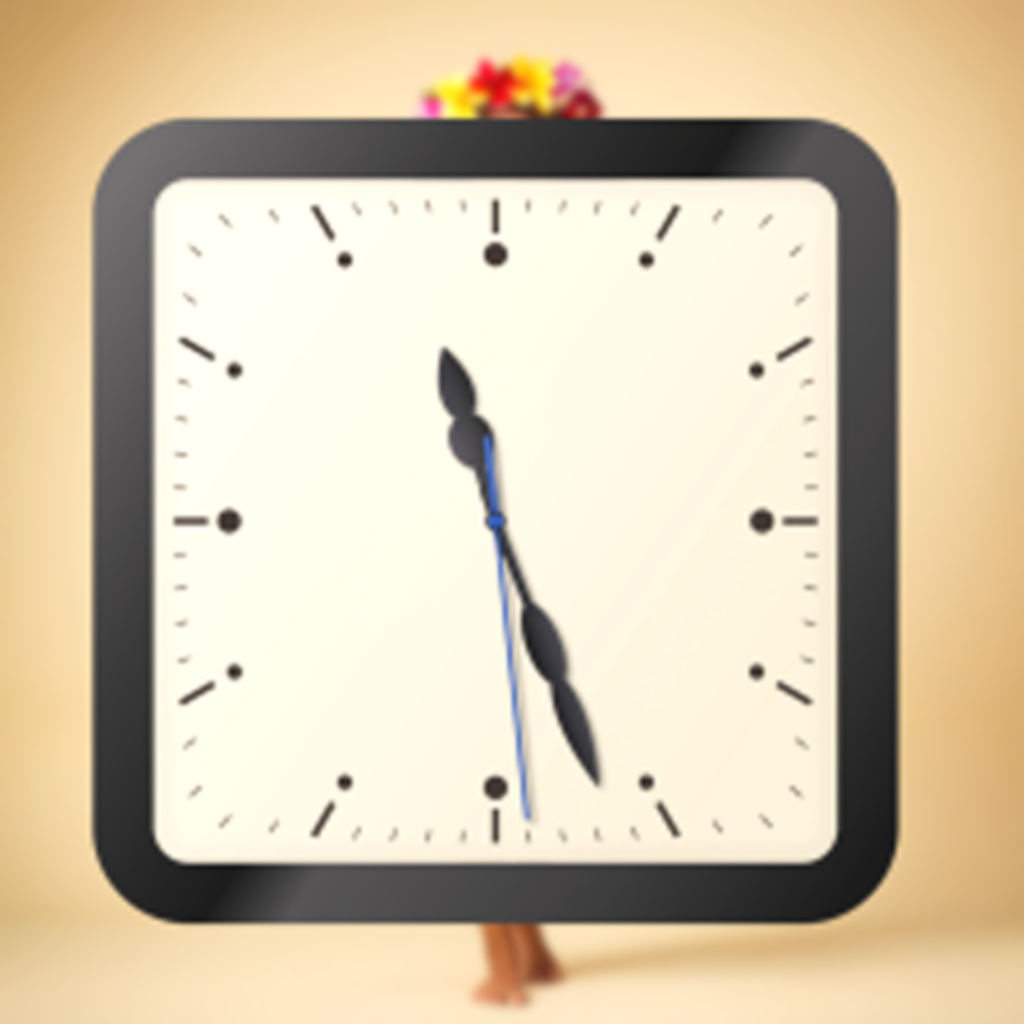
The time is 11,26,29
